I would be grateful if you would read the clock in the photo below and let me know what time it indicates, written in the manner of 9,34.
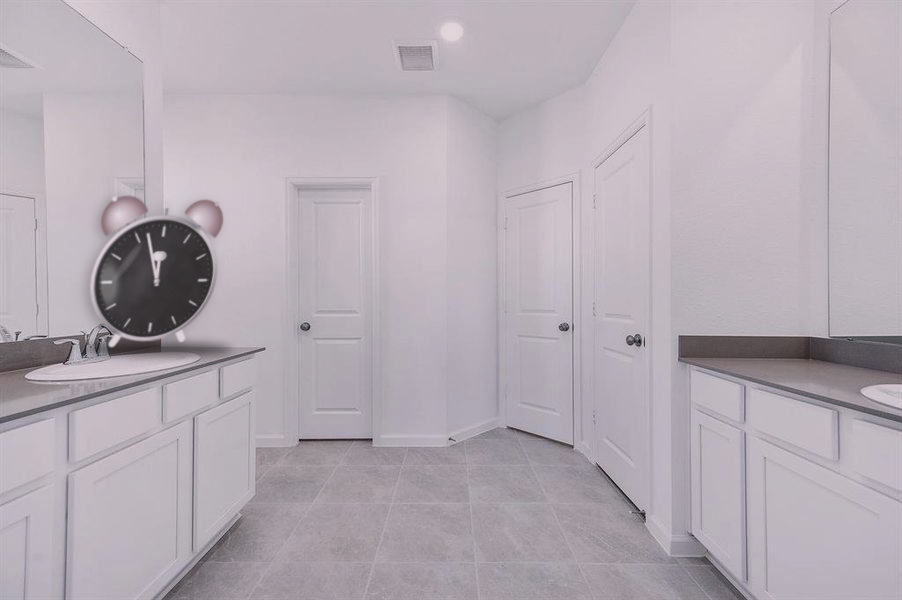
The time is 11,57
